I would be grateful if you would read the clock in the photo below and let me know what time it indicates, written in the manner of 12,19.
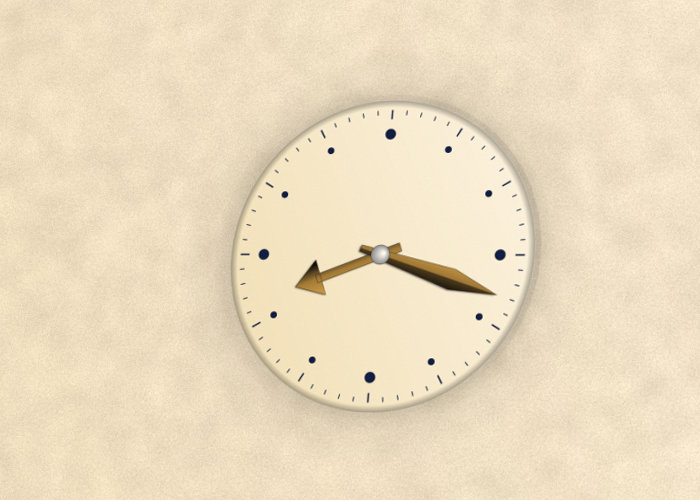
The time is 8,18
